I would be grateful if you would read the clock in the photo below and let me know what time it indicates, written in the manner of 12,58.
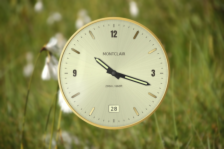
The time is 10,18
